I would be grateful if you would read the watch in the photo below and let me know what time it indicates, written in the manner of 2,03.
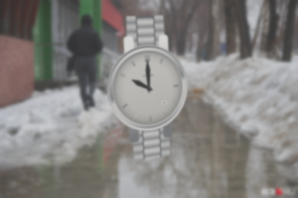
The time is 10,00
